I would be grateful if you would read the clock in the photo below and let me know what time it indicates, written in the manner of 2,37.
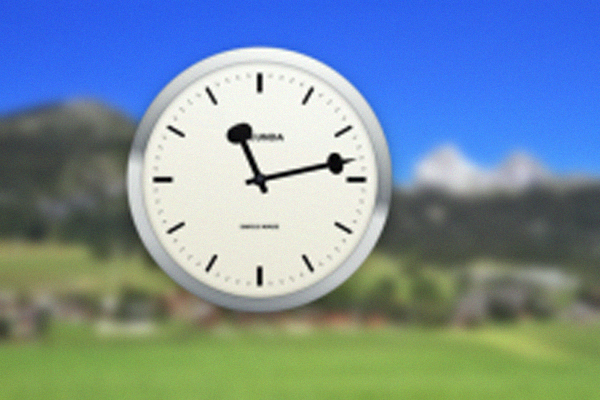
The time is 11,13
